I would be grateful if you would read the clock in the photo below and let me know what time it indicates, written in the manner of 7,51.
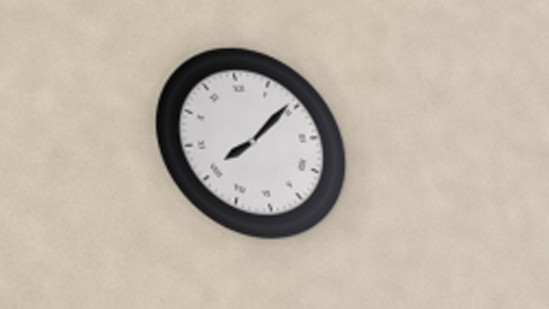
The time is 8,09
